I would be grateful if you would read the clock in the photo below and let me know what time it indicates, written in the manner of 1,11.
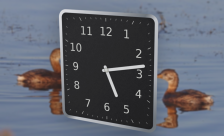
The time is 5,13
